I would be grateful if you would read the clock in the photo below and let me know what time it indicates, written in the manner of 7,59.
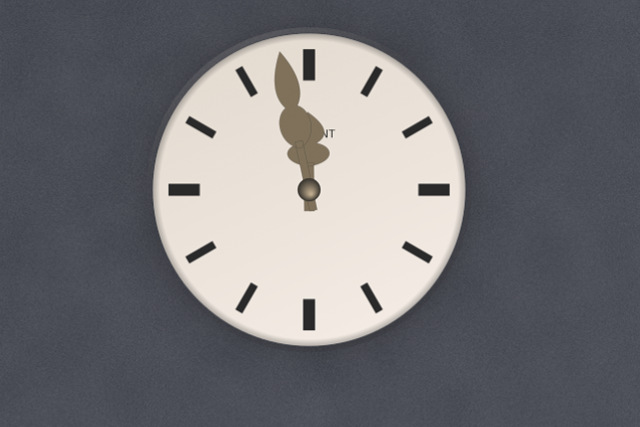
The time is 11,58
